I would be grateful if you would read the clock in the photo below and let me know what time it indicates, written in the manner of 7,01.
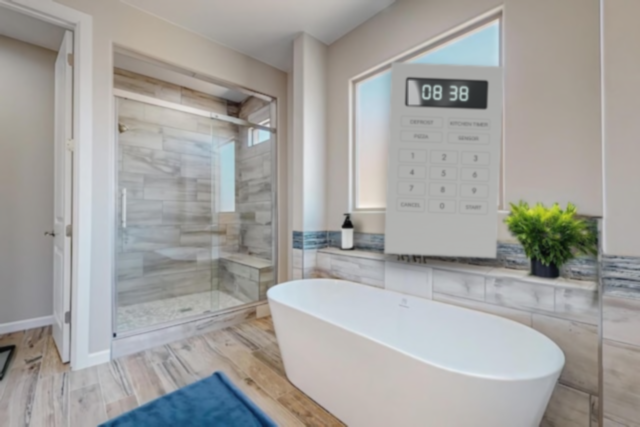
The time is 8,38
